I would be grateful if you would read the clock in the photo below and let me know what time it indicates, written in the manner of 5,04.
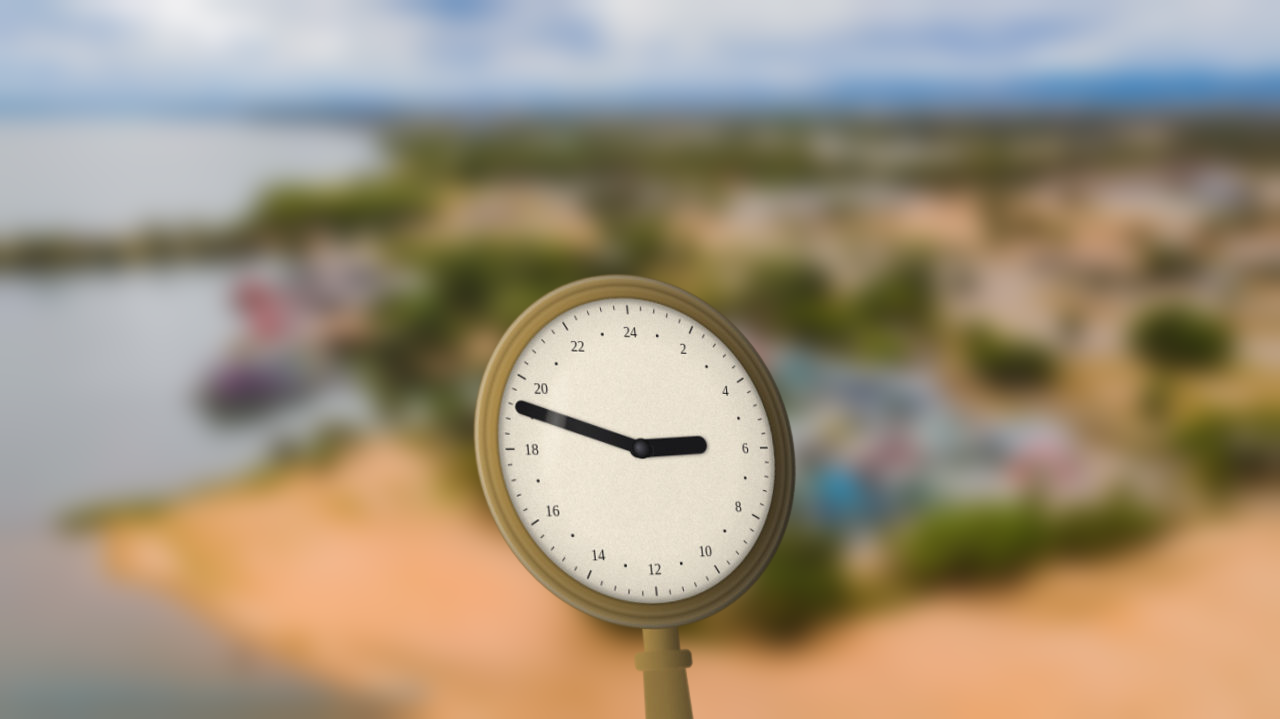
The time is 5,48
